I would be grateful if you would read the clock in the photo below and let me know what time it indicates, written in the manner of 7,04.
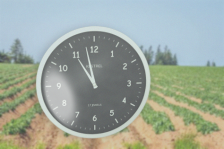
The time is 10,58
